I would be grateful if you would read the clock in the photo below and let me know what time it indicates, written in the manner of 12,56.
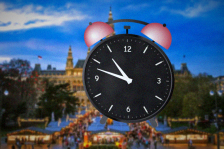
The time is 10,48
